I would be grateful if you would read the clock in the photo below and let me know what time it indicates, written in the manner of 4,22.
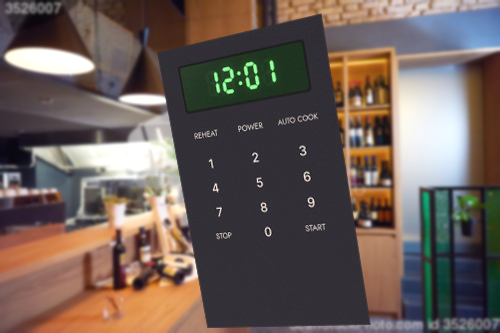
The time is 12,01
